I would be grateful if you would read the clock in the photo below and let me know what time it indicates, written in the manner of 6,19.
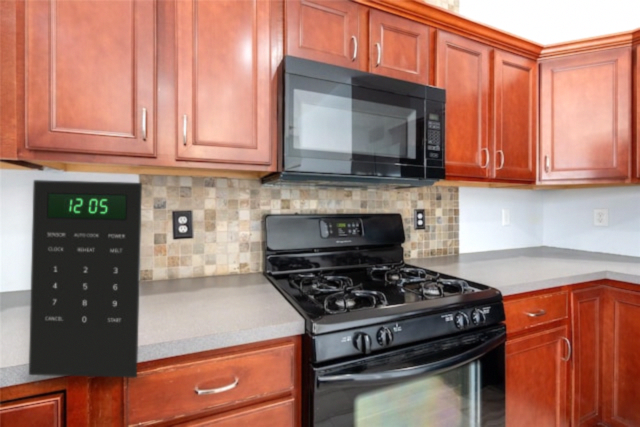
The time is 12,05
